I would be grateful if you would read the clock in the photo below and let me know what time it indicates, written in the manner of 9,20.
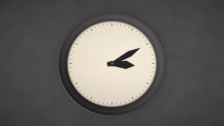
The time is 3,10
